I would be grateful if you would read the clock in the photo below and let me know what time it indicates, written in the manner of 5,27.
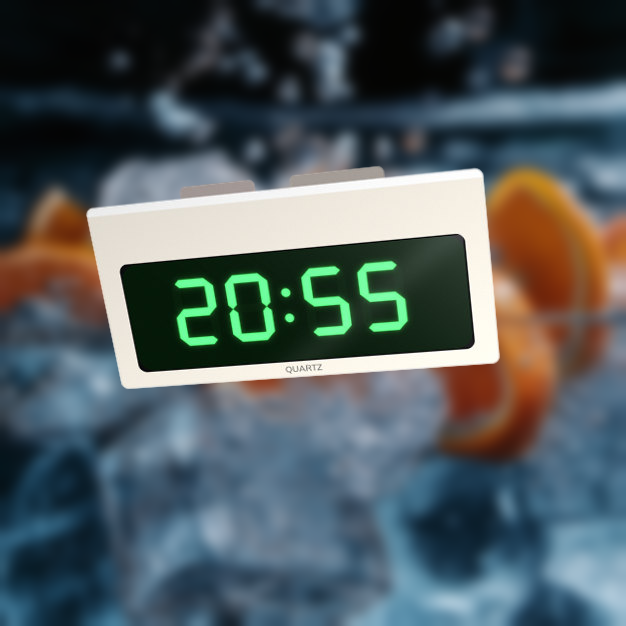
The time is 20,55
